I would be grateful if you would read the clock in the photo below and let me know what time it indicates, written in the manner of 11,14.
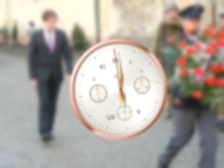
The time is 6,01
